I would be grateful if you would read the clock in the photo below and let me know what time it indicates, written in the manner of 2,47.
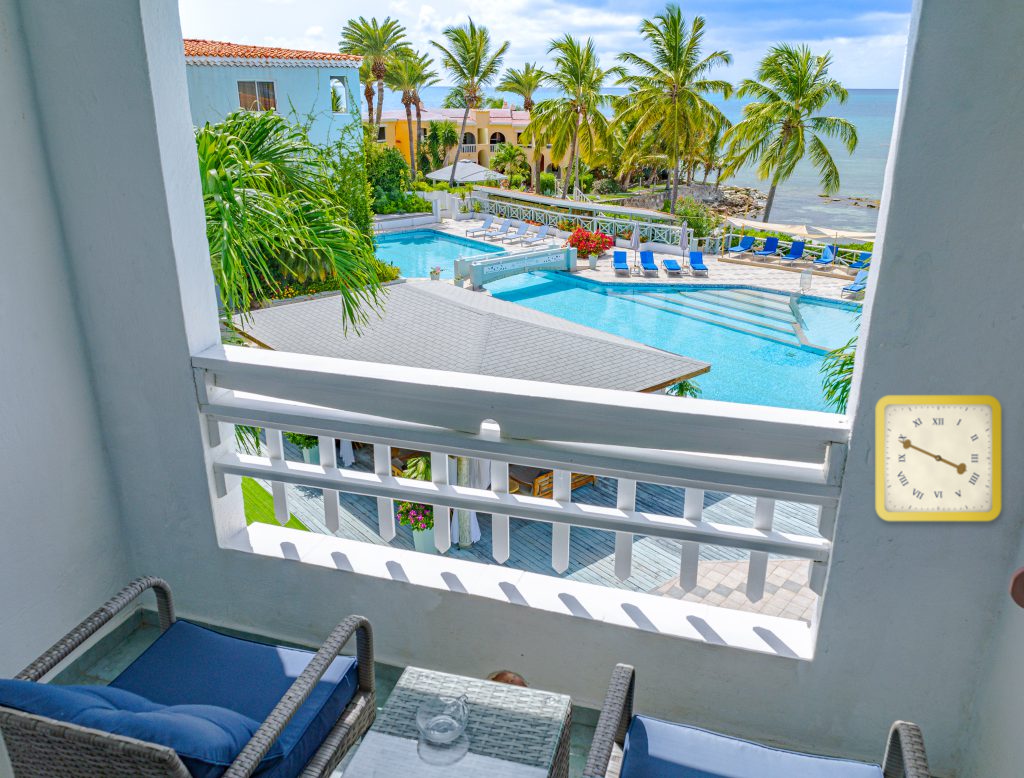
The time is 3,49
